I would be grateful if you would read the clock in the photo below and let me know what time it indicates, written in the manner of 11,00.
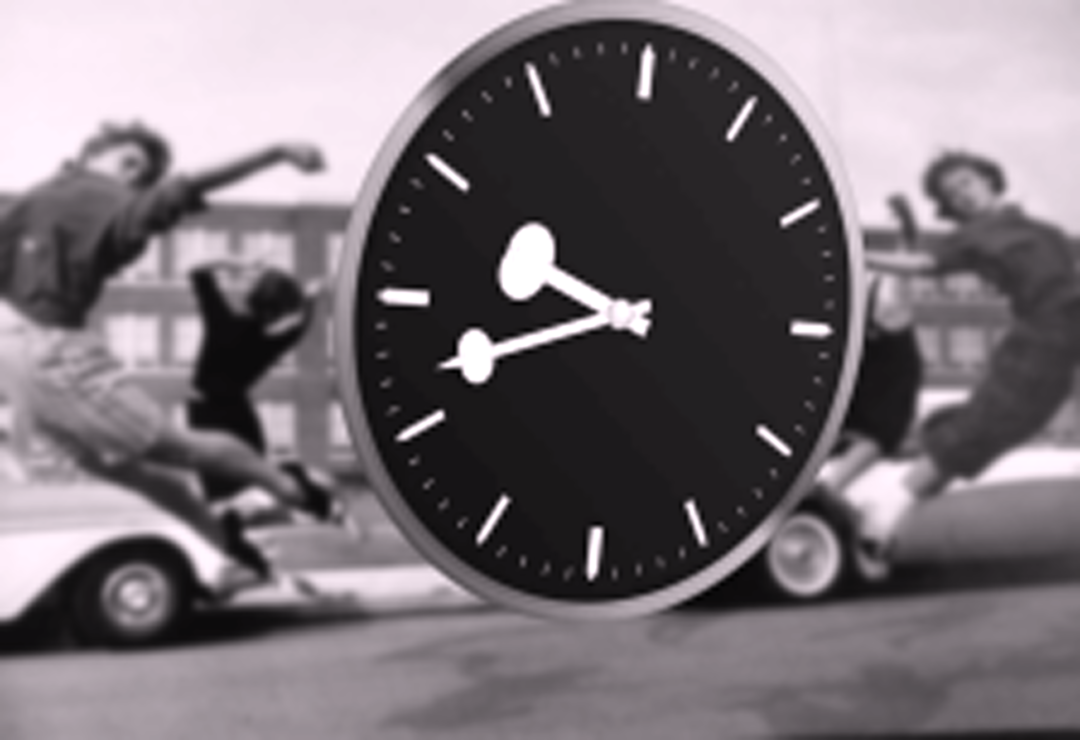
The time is 9,42
